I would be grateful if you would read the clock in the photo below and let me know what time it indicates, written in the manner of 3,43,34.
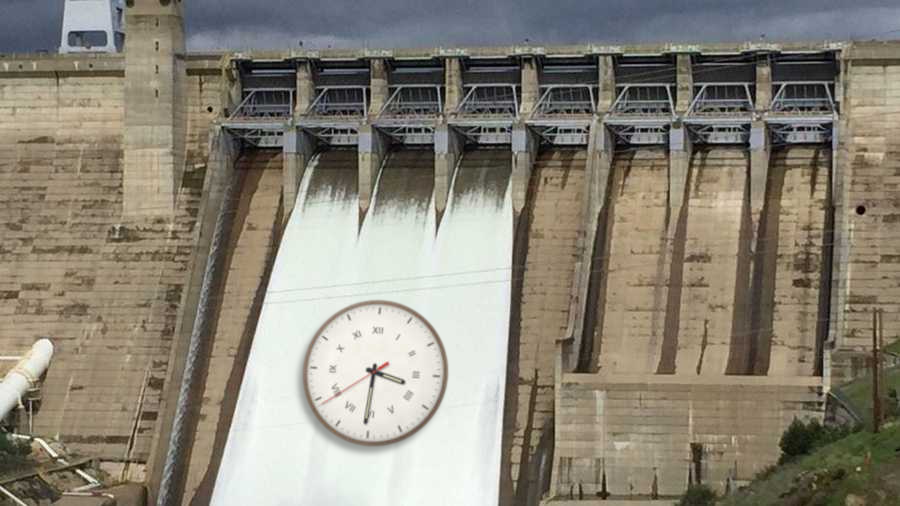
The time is 3,30,39
